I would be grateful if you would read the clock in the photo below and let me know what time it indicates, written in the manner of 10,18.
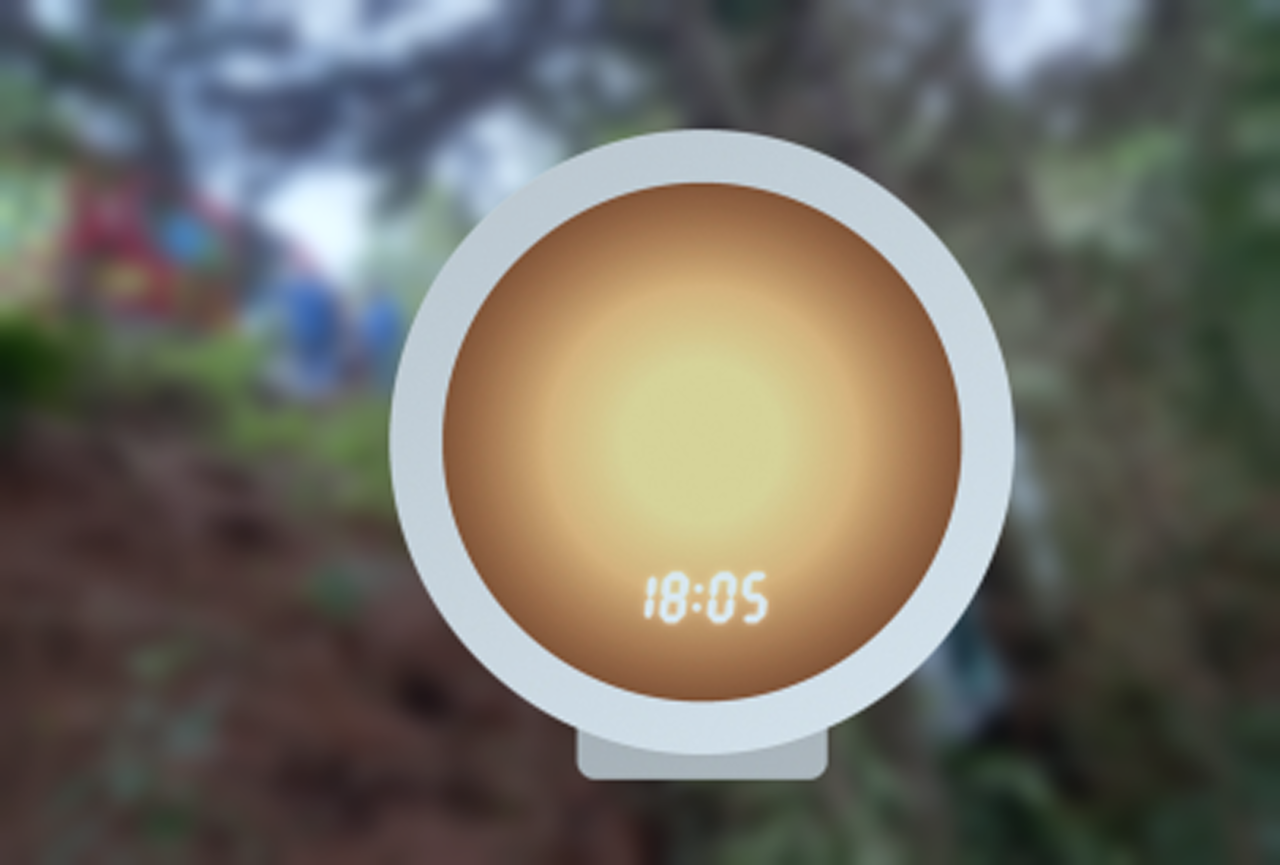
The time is 18,05
